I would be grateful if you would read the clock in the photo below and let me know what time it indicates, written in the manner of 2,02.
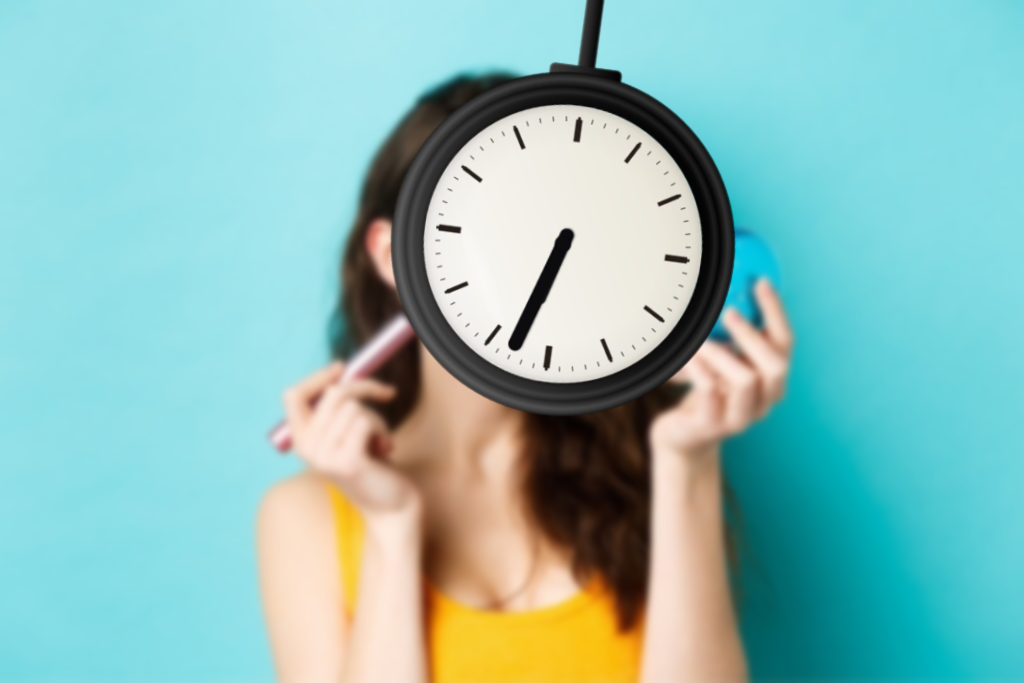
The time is 6,33
